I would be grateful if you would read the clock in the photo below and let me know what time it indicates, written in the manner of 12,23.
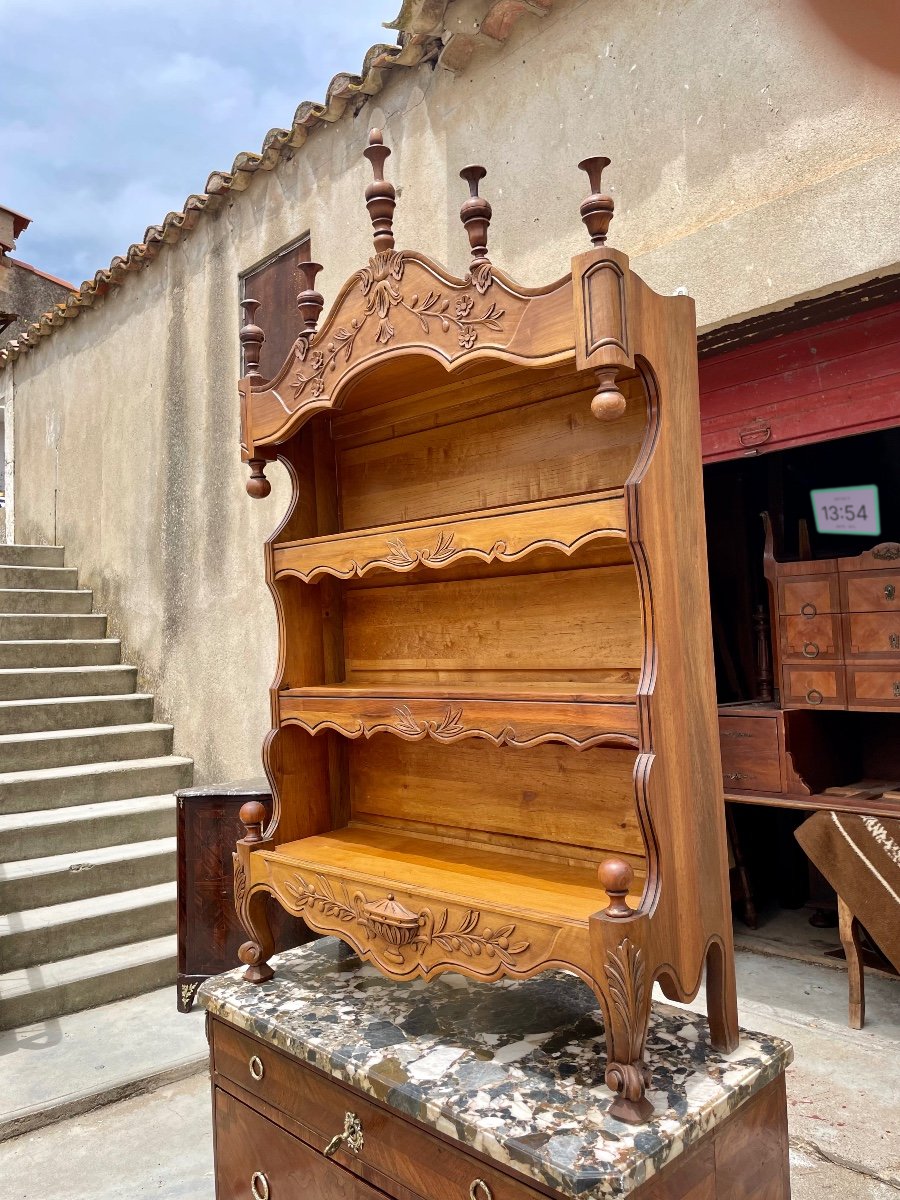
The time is 13,54
